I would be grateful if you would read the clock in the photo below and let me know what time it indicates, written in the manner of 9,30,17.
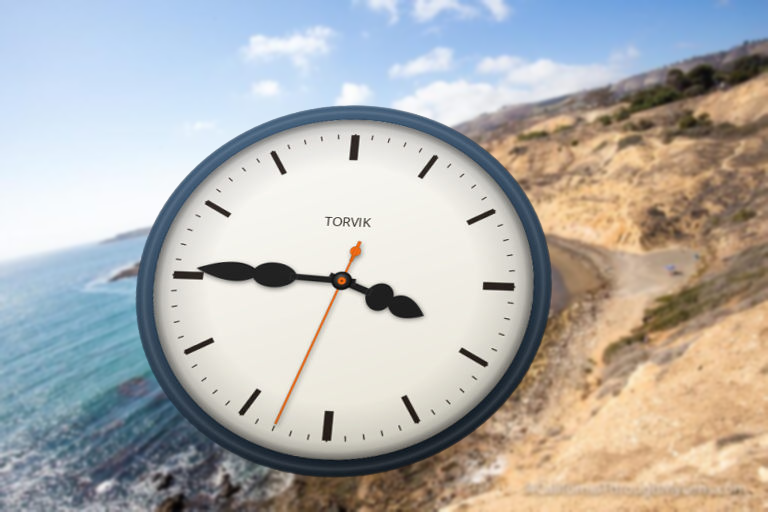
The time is 3,45,33
